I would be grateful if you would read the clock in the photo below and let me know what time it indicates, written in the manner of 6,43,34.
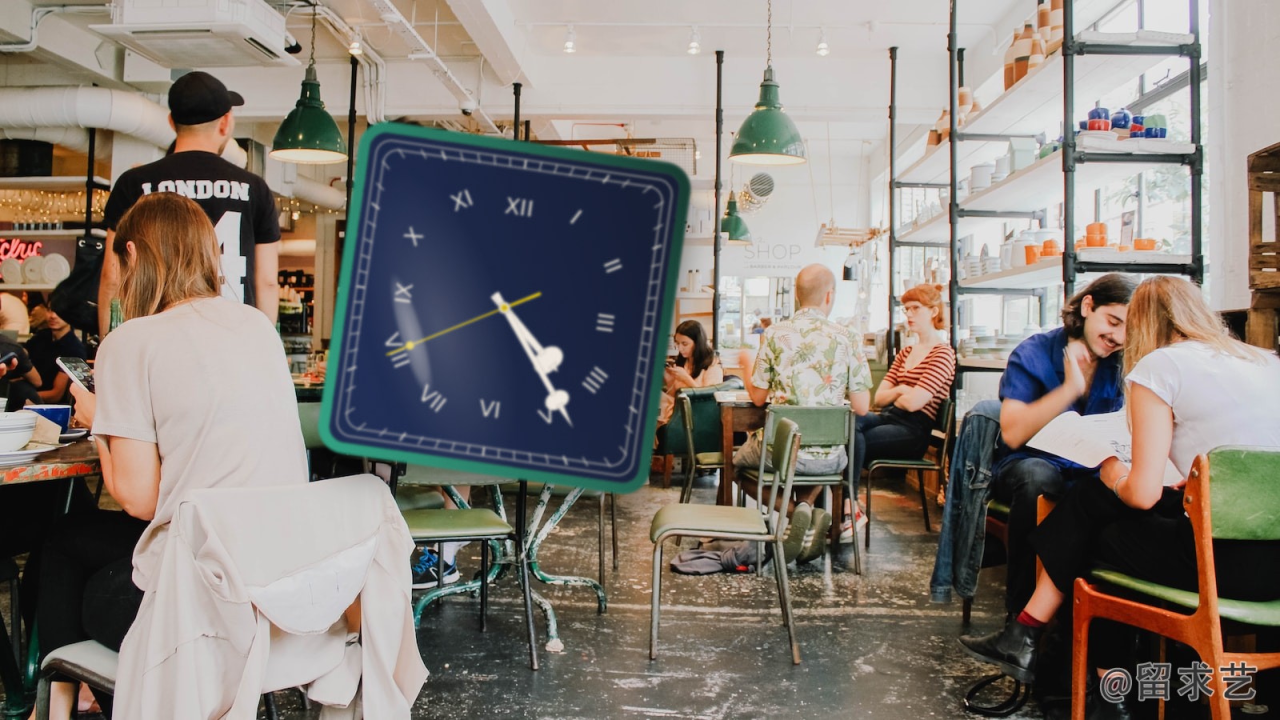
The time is 4,23,40
